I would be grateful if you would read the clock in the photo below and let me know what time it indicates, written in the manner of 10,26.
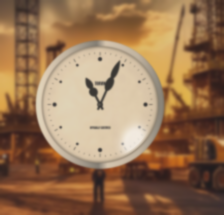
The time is 11,04
